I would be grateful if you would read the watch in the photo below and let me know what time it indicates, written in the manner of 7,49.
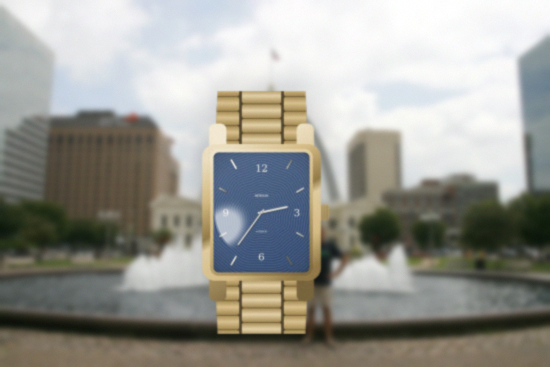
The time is 2,36
